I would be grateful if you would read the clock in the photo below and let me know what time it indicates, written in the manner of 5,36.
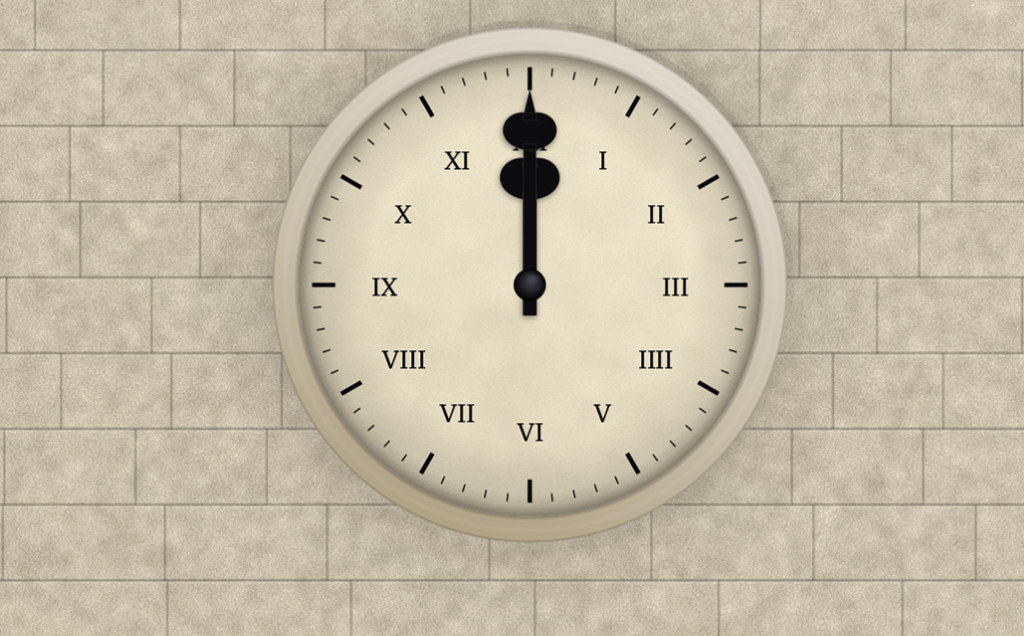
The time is 12,00
